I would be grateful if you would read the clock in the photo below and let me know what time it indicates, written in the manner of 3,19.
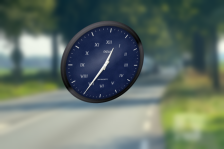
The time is 12,35
